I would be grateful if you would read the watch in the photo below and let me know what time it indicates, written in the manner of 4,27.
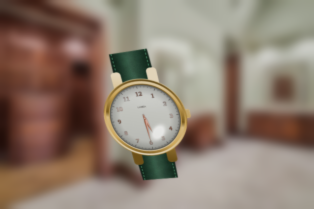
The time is 5,30
